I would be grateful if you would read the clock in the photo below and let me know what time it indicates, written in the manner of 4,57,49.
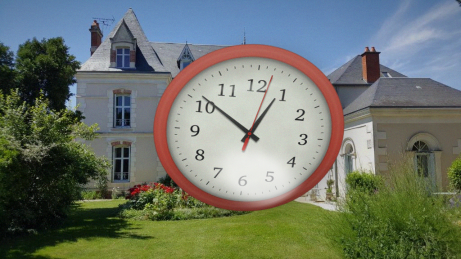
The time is 12,51,02
